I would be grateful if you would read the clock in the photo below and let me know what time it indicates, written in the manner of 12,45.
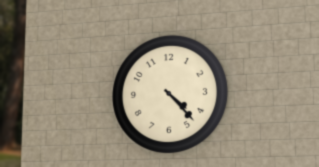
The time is 4,23
